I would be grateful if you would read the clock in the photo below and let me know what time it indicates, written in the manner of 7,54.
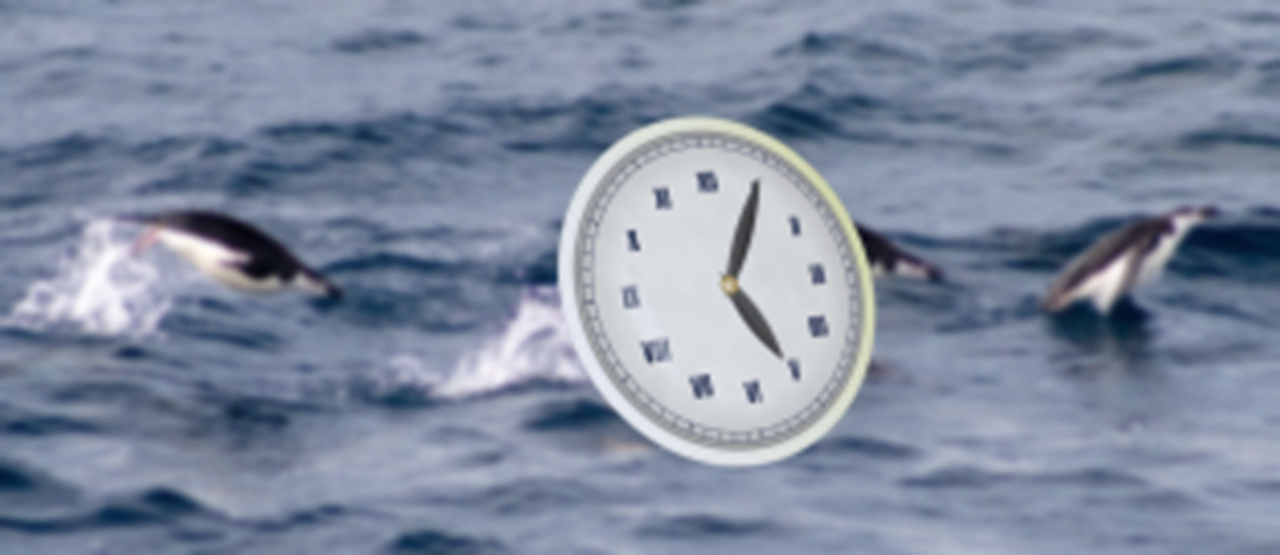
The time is 5,05
